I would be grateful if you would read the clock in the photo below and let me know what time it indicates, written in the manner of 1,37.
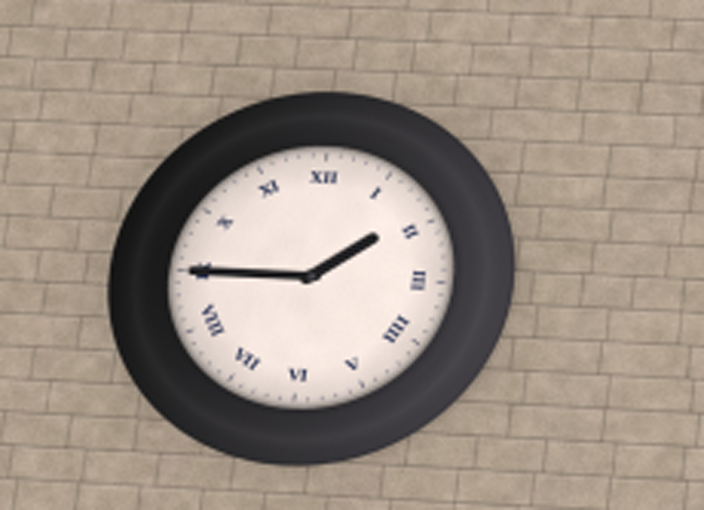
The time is 1,45
